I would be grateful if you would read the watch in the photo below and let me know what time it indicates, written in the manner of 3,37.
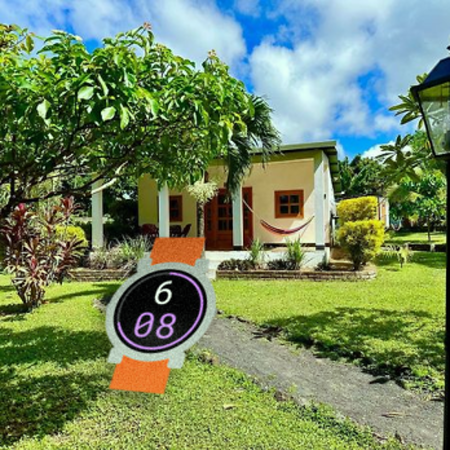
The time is 6,08
